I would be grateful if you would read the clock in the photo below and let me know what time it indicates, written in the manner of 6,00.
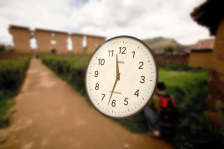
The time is 11,32
